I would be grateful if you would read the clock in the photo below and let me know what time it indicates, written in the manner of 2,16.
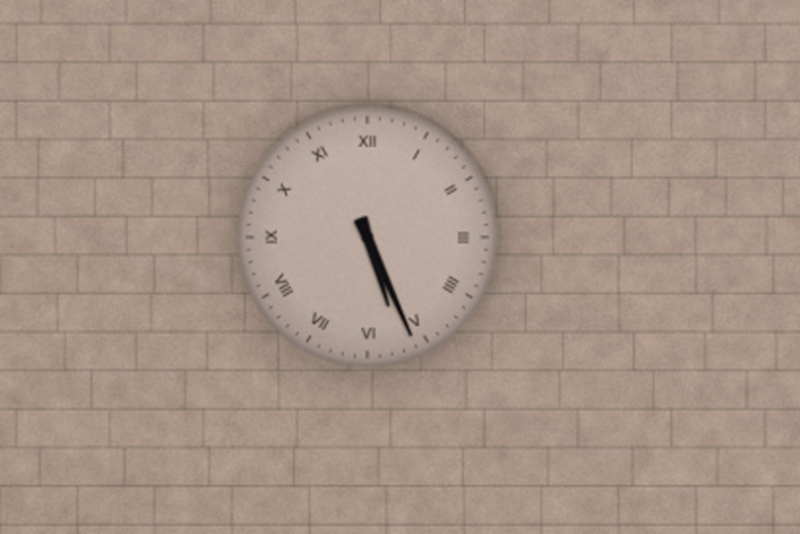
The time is 5,26
